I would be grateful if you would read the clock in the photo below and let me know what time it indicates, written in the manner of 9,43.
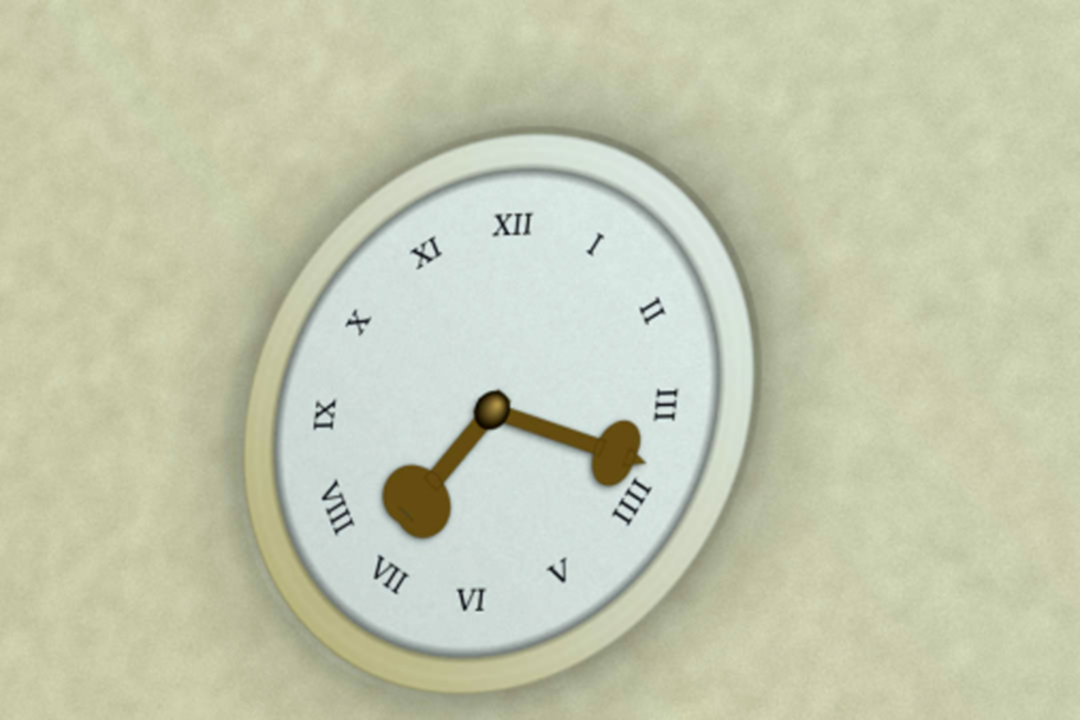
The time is 7,18
